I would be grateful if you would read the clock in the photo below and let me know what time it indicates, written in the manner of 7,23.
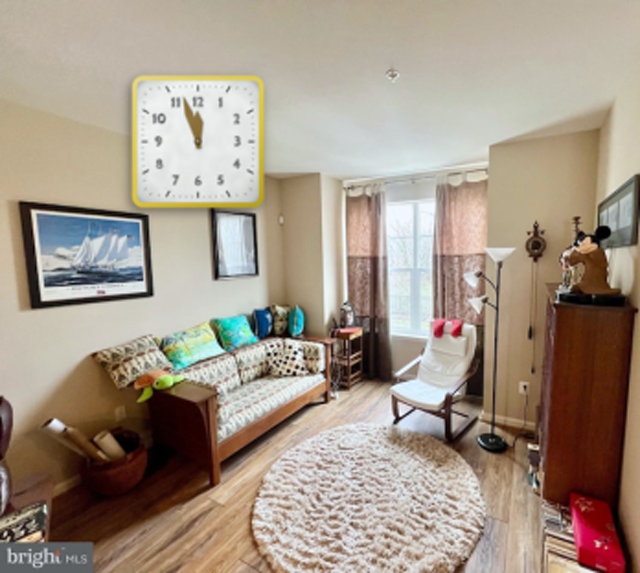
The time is 11,57
